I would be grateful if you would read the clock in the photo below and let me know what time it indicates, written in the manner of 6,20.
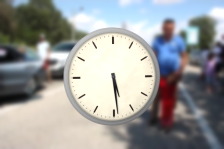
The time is 5,29
